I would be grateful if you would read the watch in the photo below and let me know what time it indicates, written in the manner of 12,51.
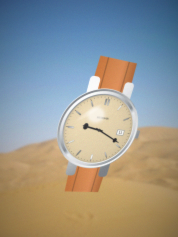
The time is 9,19
